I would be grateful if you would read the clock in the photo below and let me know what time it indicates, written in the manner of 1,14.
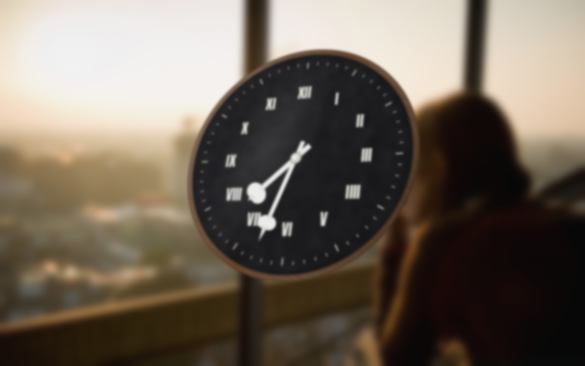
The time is 7,33
